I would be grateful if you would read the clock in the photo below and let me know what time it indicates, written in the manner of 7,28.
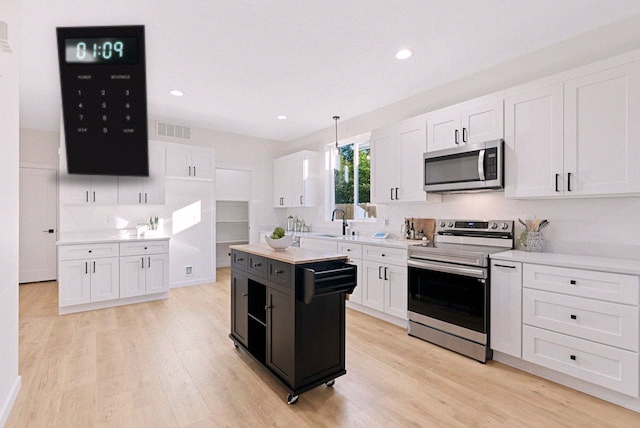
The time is 1,09
